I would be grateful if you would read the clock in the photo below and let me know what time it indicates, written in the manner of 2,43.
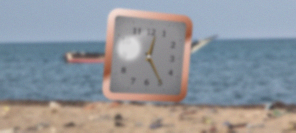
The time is 12,25
